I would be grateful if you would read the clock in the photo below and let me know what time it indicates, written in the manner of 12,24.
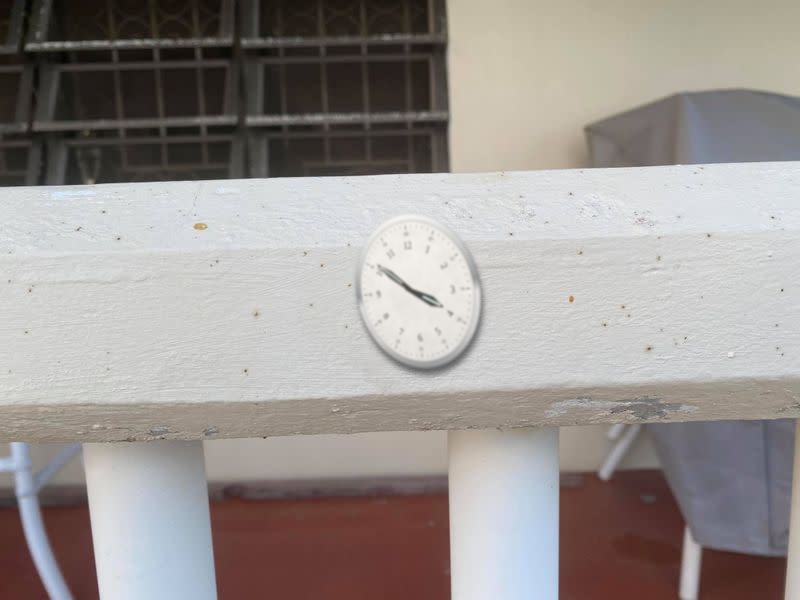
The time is 3,51
